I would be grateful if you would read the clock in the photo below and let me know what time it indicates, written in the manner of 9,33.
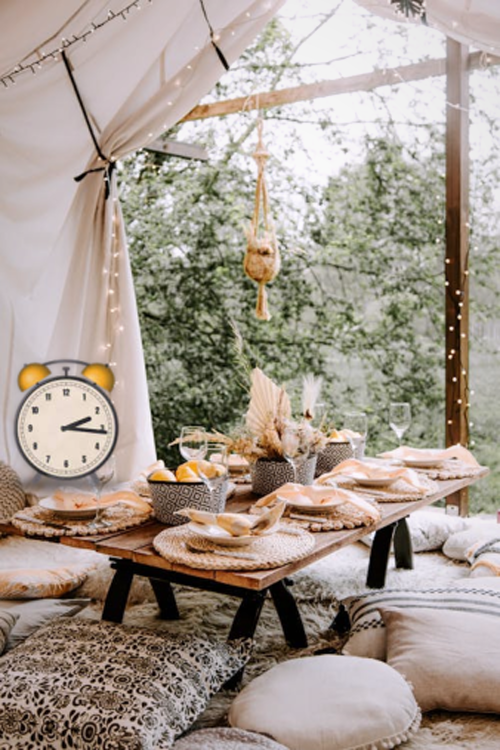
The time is 2,16
